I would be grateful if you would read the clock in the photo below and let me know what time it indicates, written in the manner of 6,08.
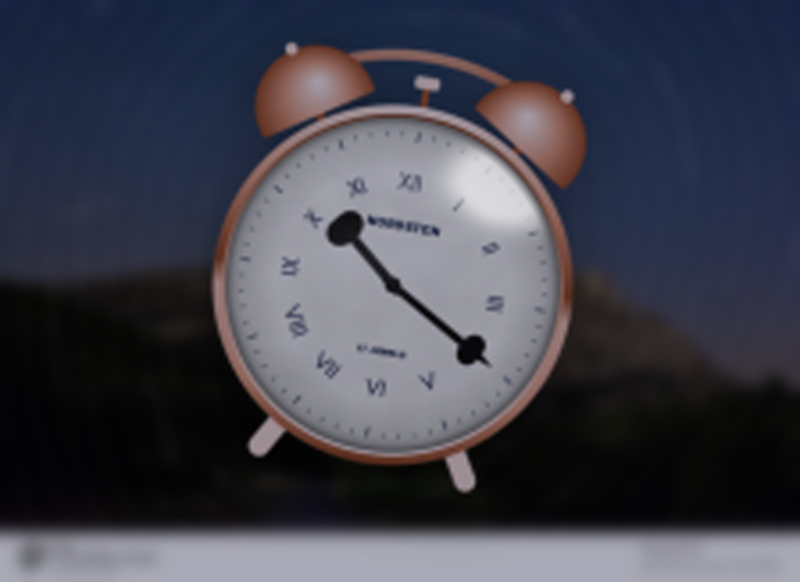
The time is 10,20
